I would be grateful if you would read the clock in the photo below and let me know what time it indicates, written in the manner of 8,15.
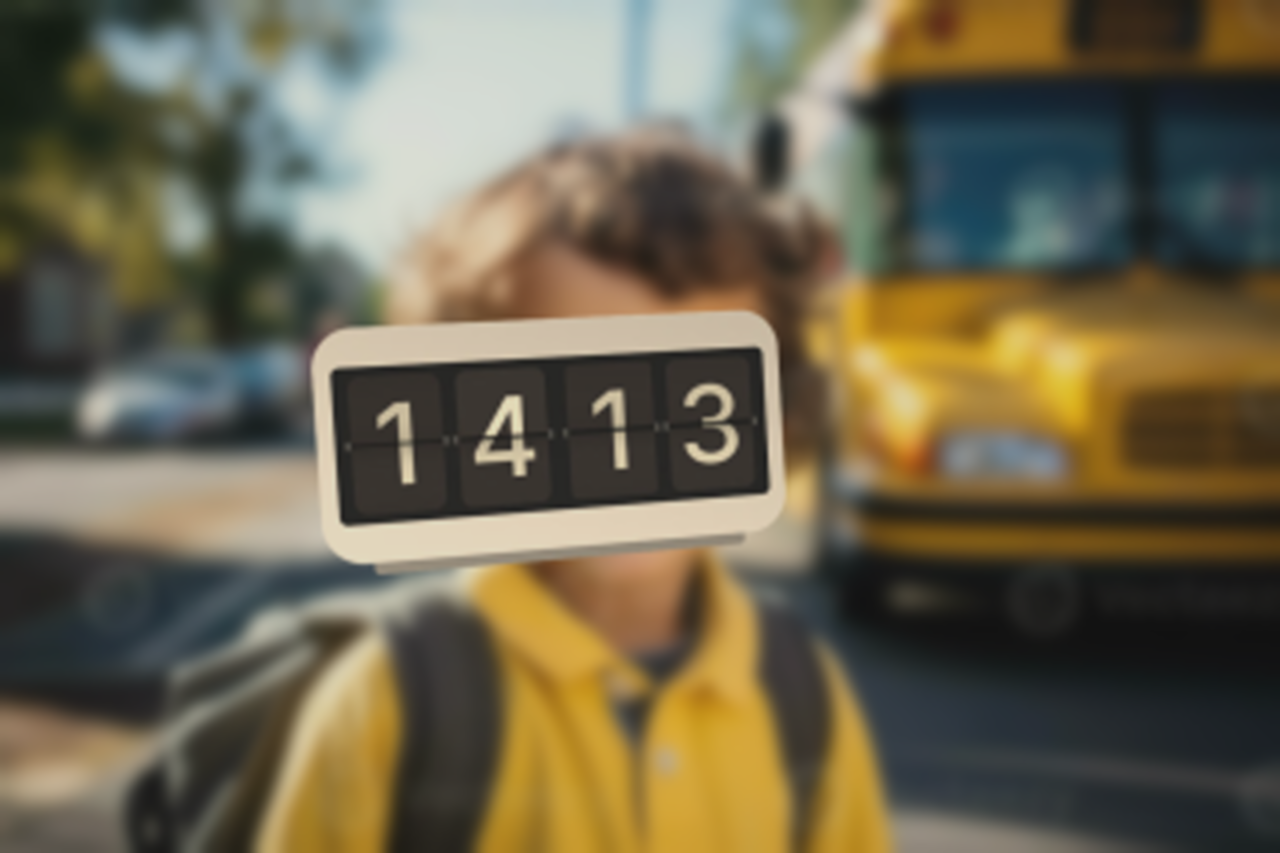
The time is 14,13
